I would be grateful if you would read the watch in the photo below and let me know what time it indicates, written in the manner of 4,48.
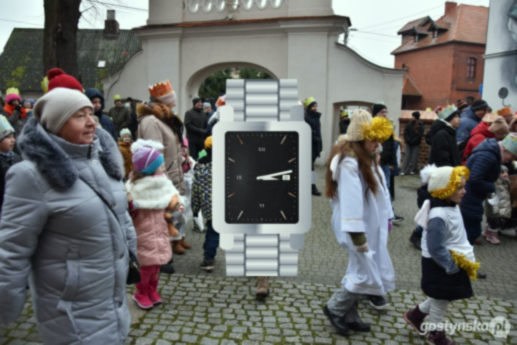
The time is 3,13
